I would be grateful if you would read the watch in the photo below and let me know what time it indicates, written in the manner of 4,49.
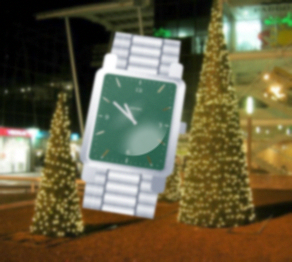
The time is 10,51
